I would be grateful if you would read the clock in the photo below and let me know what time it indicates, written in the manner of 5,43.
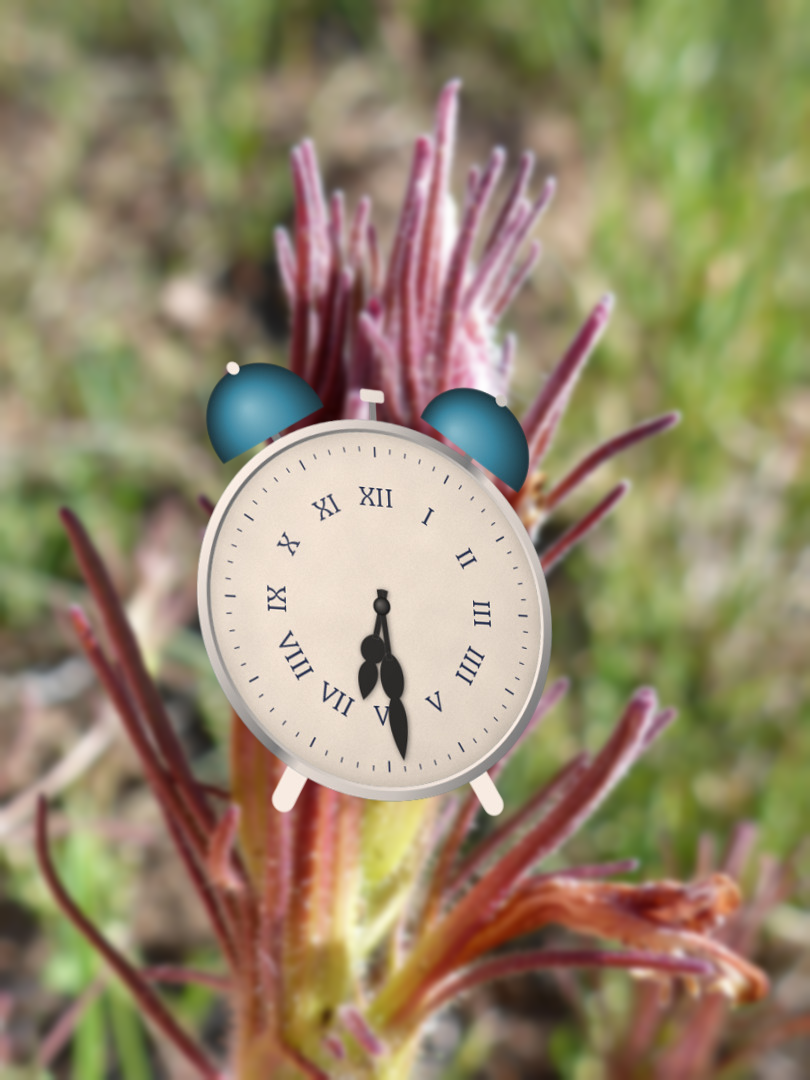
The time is 6,29
